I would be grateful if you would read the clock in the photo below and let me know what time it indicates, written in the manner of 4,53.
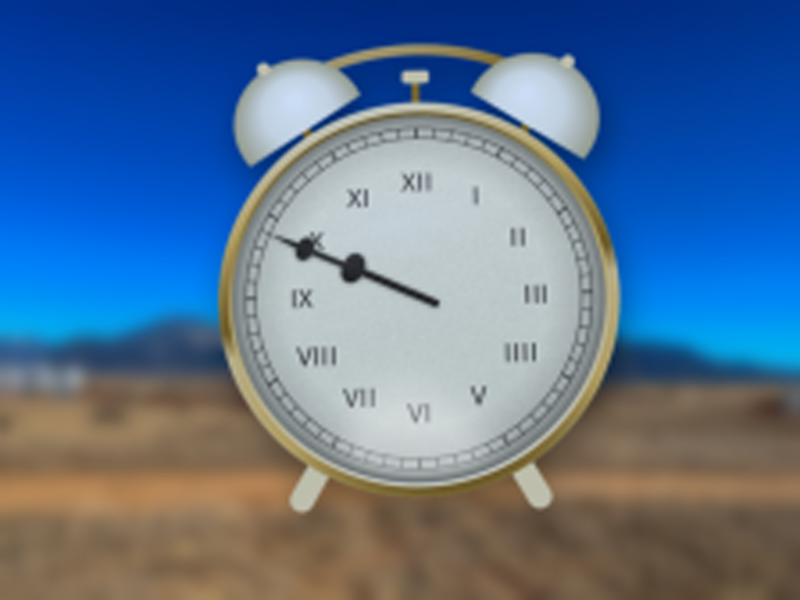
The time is 9,49
